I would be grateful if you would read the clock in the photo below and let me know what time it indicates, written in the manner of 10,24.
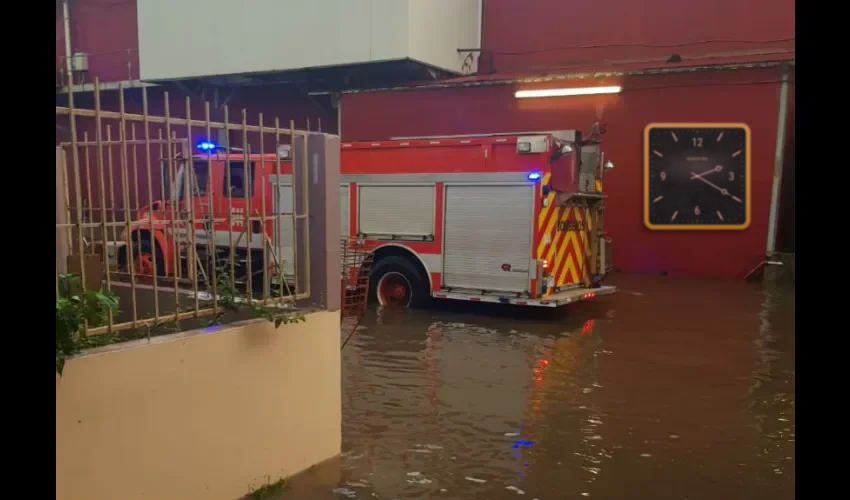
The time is 2,20
